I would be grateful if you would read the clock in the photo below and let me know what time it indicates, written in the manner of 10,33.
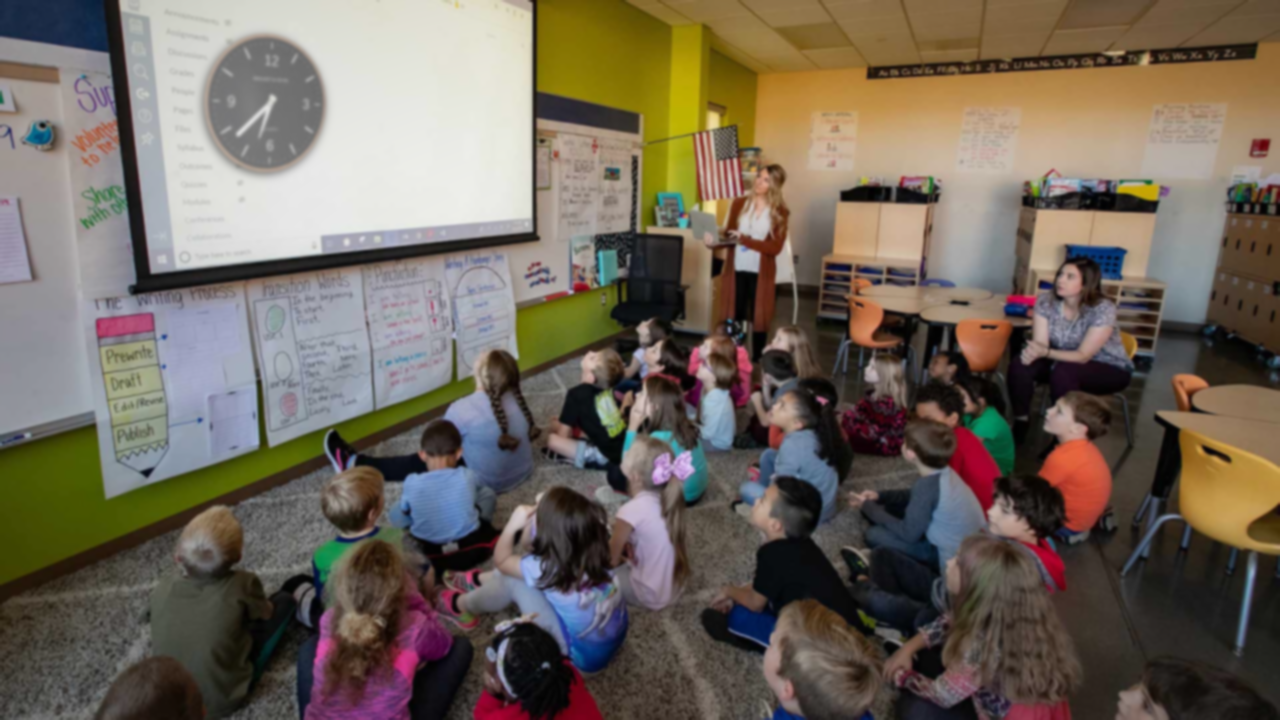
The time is 6,38
